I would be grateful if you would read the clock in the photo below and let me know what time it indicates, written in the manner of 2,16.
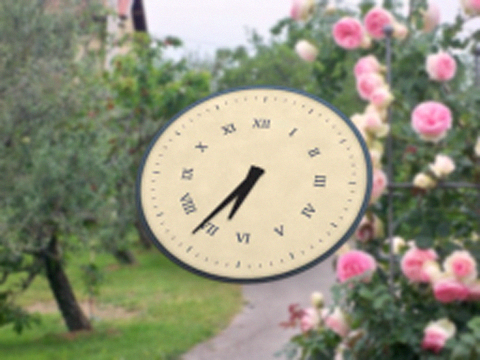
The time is 6,36
